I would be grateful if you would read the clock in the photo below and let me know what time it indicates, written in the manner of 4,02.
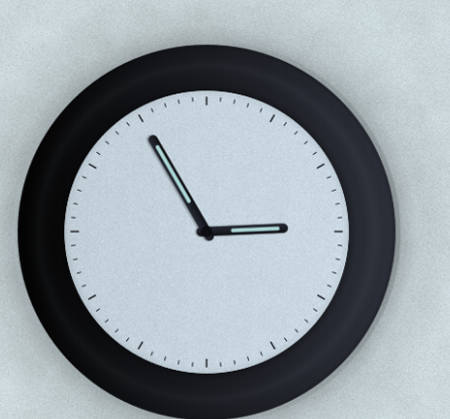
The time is 2,55
